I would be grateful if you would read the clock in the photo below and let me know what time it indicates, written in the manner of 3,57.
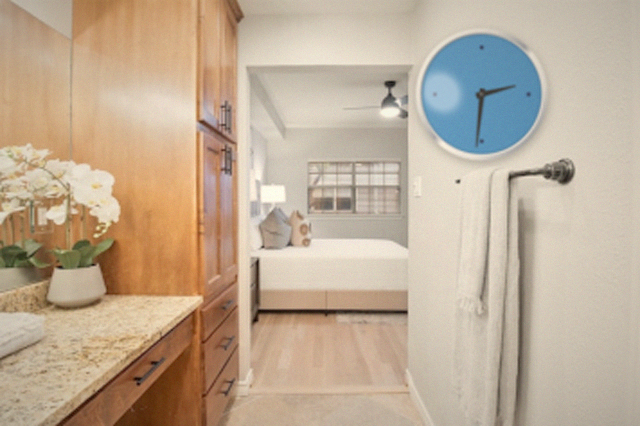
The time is 2,31
